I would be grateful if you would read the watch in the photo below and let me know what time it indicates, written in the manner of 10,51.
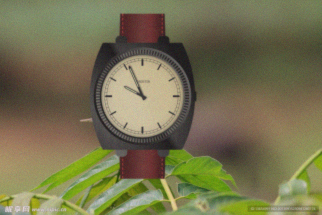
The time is 9,56
